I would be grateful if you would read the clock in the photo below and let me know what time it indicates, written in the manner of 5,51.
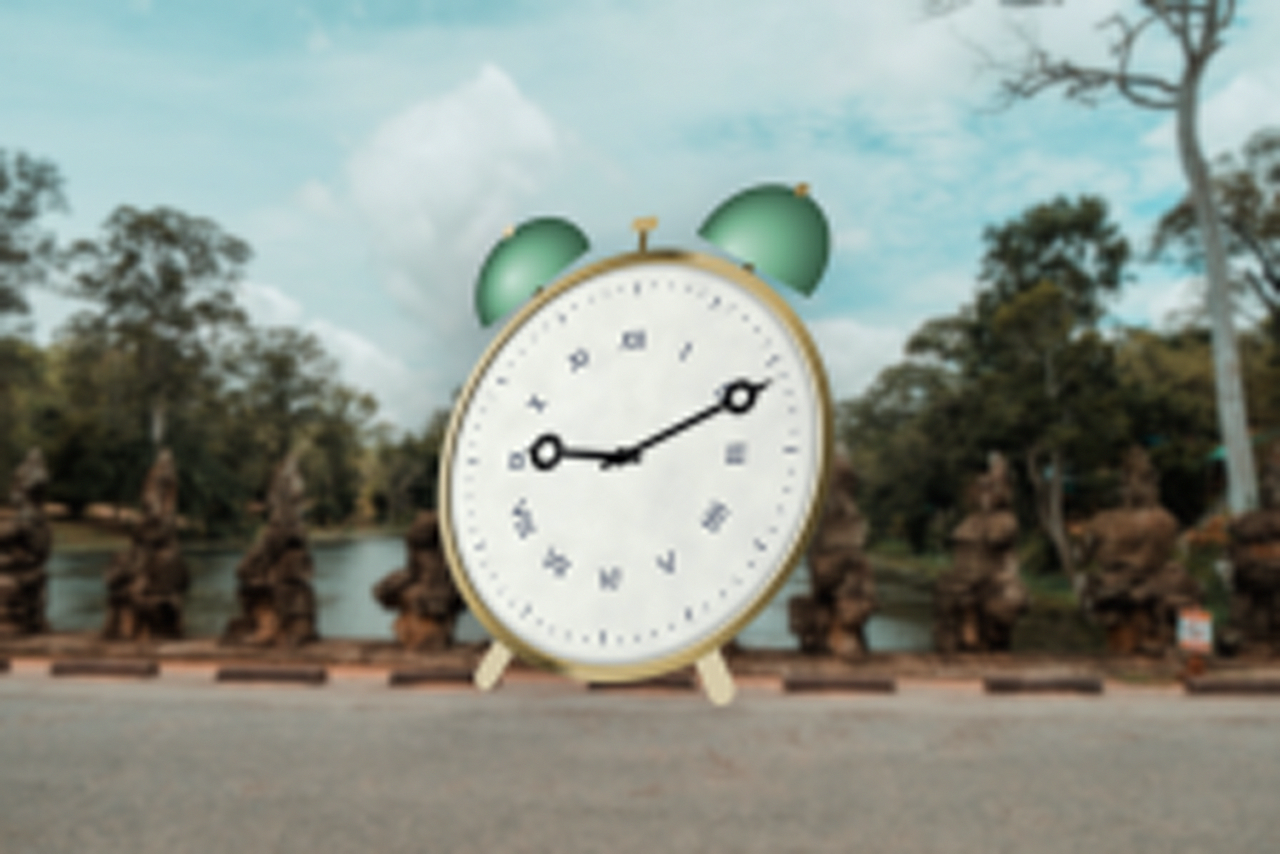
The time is 9,11
